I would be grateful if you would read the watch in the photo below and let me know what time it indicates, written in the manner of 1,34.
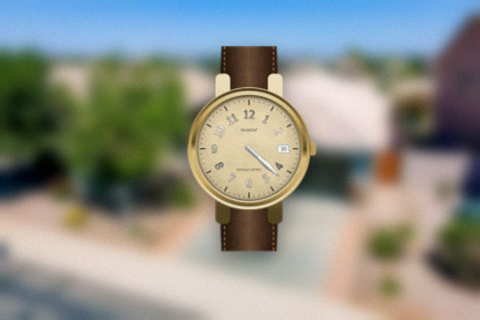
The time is 4,22
